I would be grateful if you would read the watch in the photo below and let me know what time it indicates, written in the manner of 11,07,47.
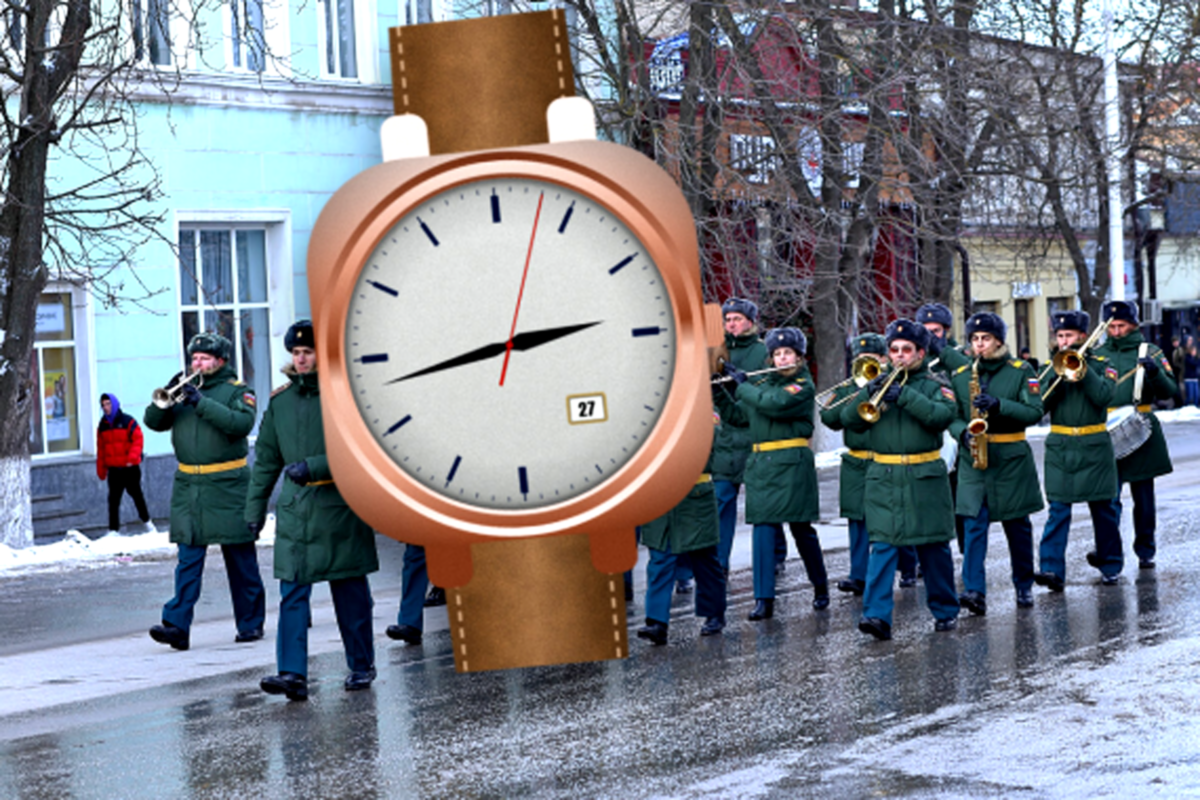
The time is 2,43,03
